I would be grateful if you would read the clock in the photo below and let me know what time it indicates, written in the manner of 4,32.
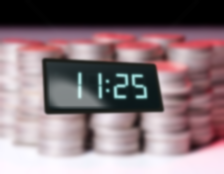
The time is 11,25
